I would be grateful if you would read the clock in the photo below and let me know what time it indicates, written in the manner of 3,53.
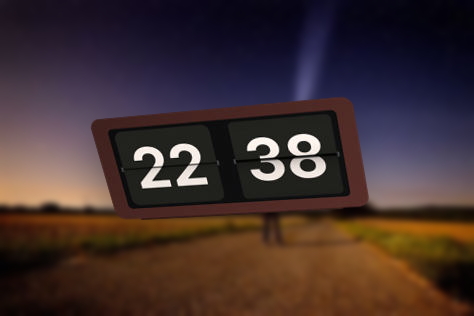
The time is 22,38
